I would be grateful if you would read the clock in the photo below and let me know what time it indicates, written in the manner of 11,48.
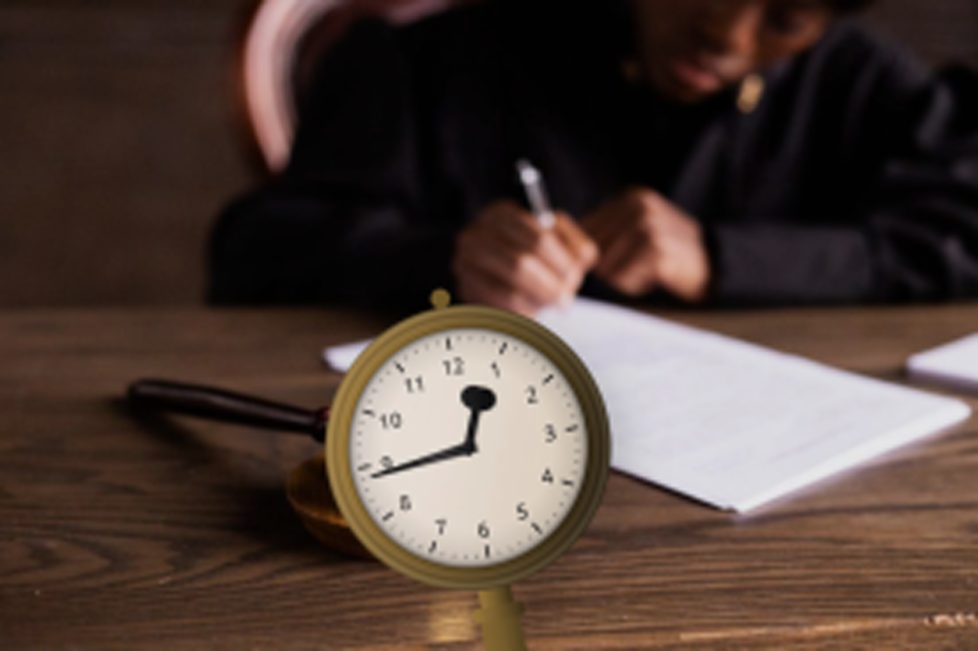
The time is 12,44
